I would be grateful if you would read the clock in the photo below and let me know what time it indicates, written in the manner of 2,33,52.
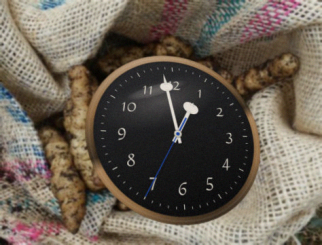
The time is 12,58,35
